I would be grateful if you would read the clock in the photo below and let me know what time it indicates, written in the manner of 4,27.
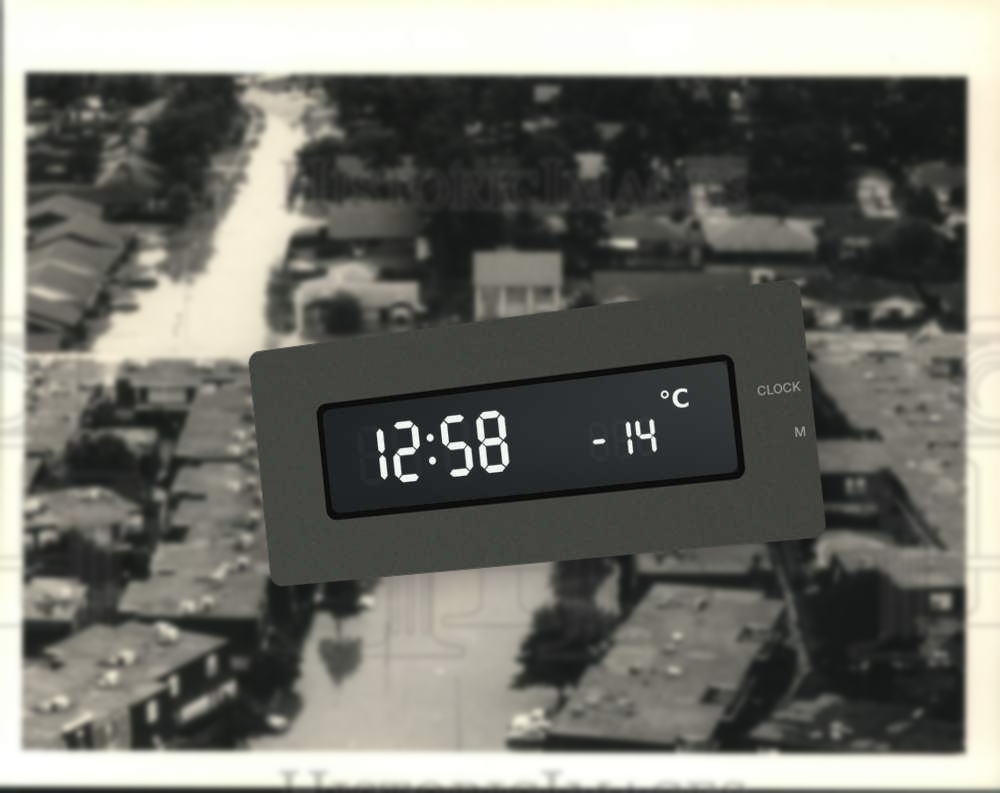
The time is 12,58
